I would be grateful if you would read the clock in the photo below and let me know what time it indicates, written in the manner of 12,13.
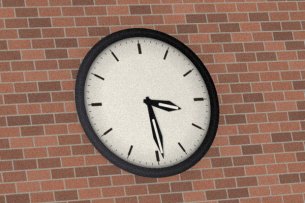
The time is 3,29
